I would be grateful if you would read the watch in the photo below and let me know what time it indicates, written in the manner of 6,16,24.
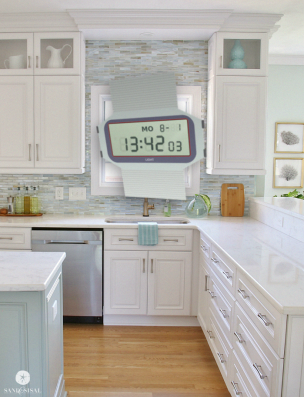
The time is 13,42,03
